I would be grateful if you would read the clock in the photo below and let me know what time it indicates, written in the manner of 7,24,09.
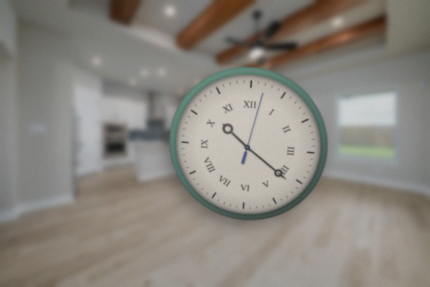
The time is 10,21,02
